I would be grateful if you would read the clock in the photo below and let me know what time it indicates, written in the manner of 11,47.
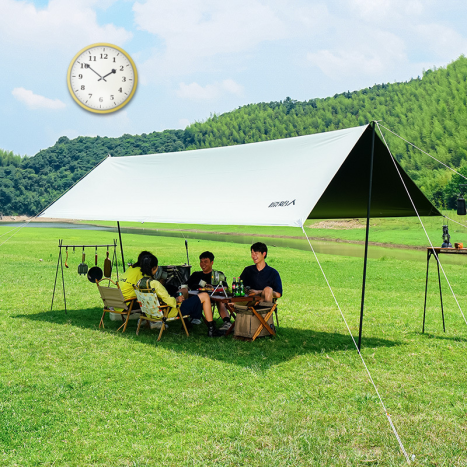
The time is 1,51
